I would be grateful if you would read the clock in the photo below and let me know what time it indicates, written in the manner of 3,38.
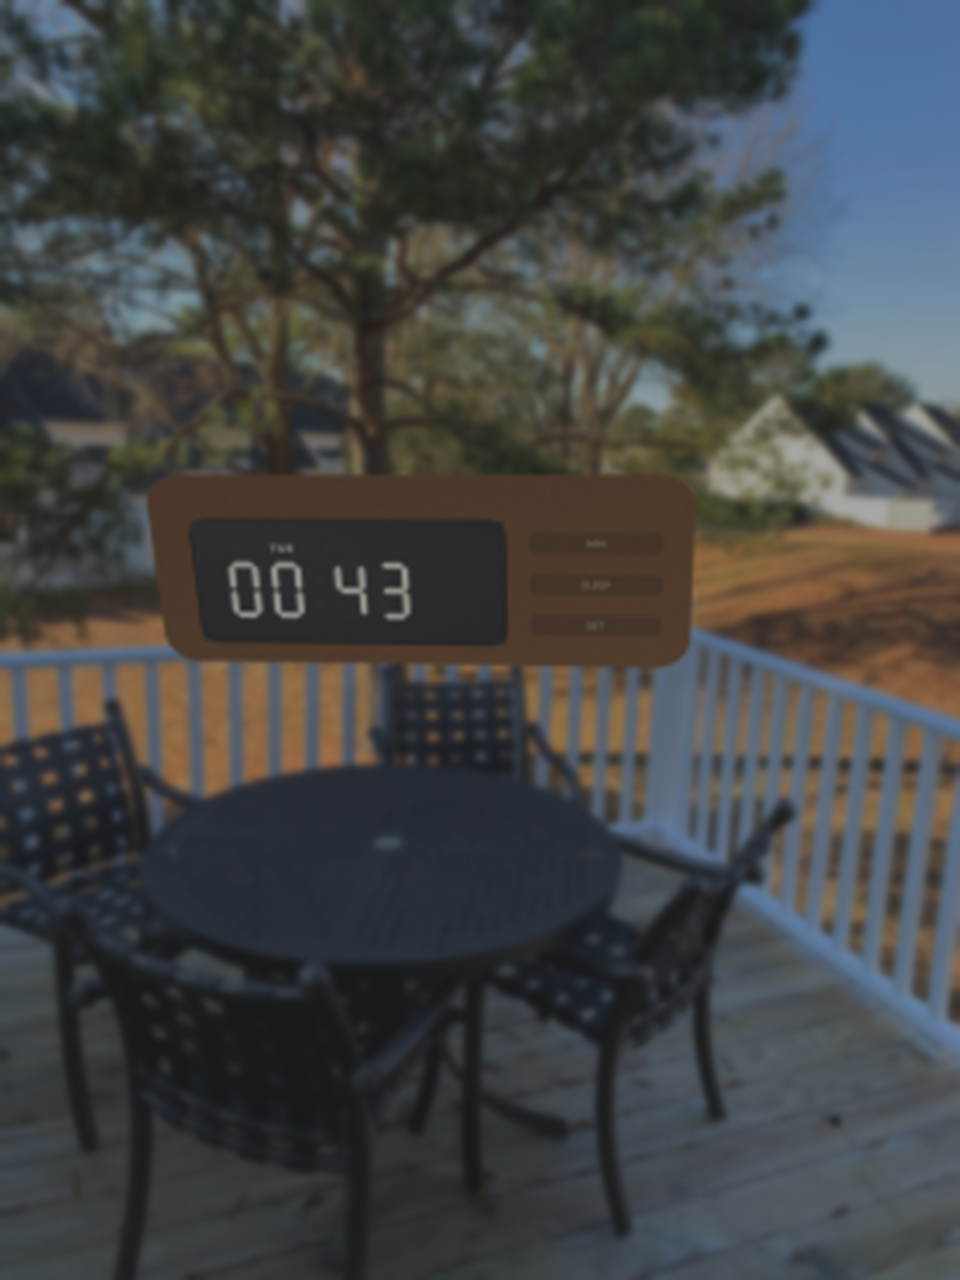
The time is 0,43
